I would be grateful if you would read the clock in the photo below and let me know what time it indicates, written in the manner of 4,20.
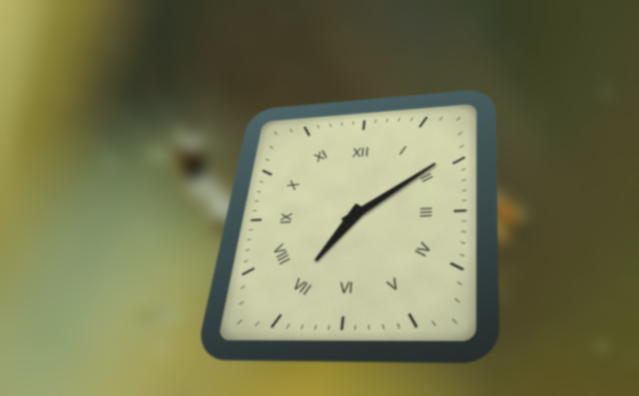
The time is 7,09
